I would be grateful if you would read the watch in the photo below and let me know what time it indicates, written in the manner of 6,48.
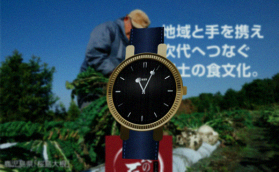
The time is 11,04
